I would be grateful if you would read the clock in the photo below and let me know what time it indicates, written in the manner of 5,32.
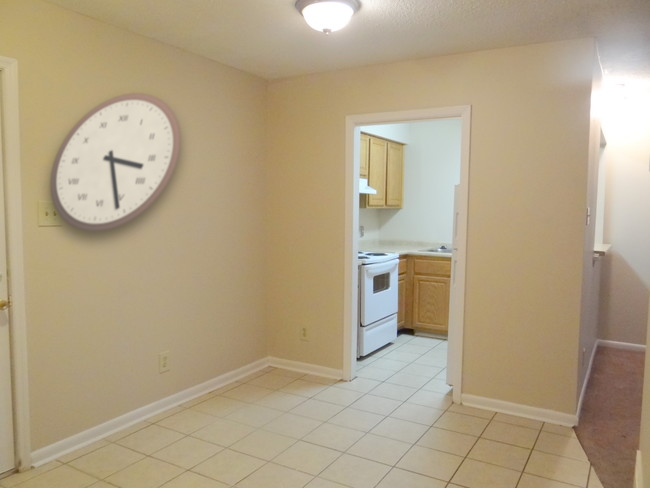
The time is 3,26
